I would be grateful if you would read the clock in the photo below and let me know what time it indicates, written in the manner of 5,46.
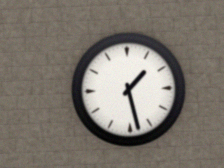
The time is 1,28
